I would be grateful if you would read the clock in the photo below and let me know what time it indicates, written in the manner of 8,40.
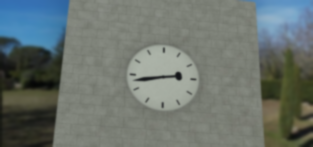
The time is 2,43
